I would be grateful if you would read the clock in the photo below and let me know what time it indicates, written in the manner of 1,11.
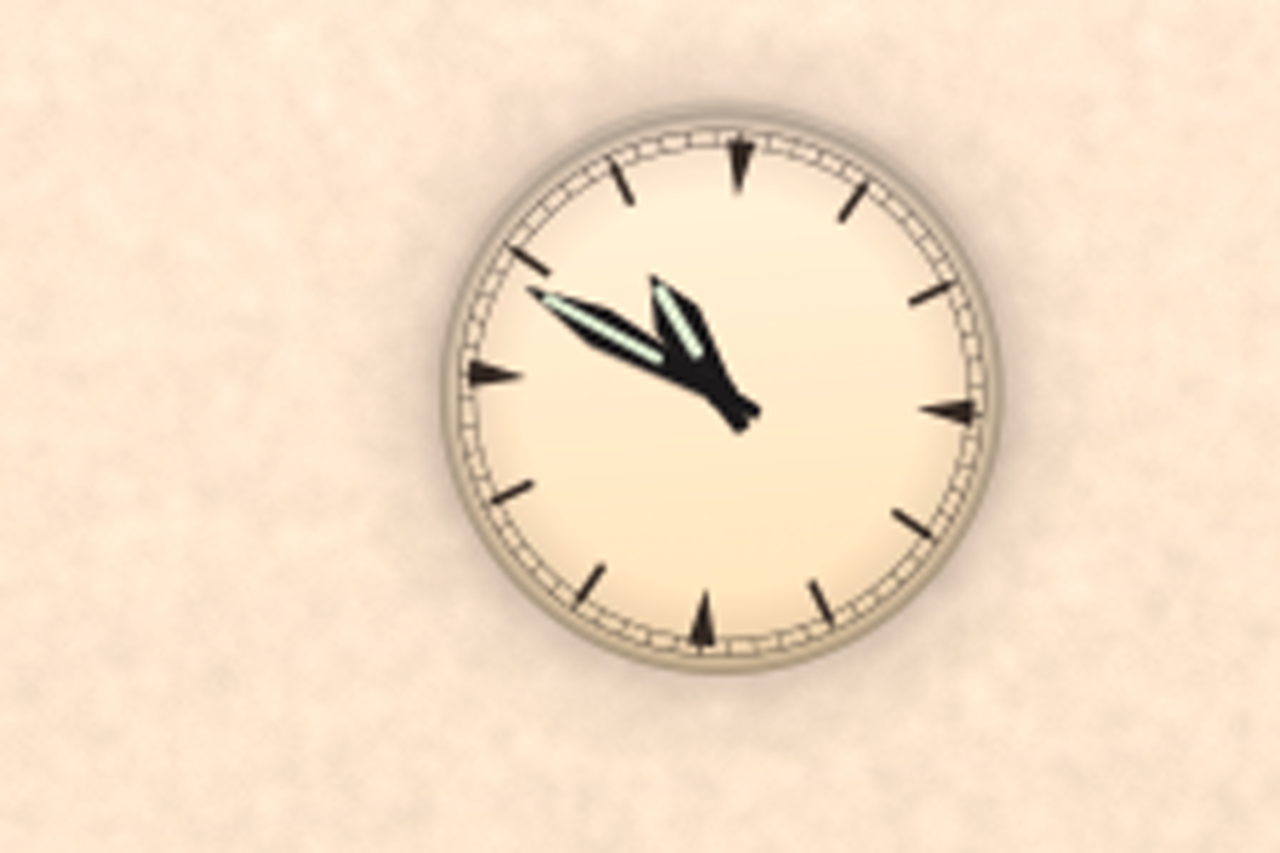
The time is 10,49
